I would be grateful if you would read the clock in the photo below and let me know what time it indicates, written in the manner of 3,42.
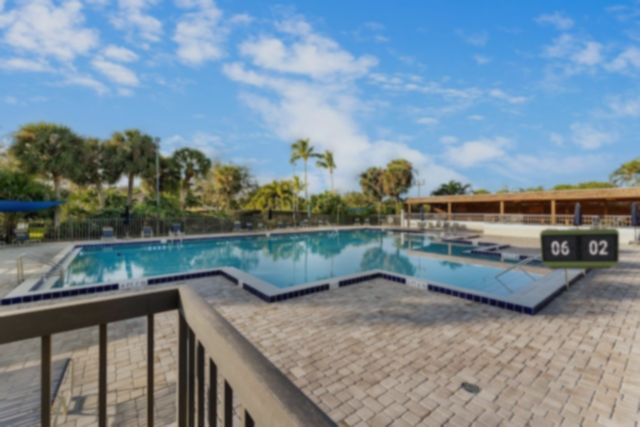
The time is 6,02
